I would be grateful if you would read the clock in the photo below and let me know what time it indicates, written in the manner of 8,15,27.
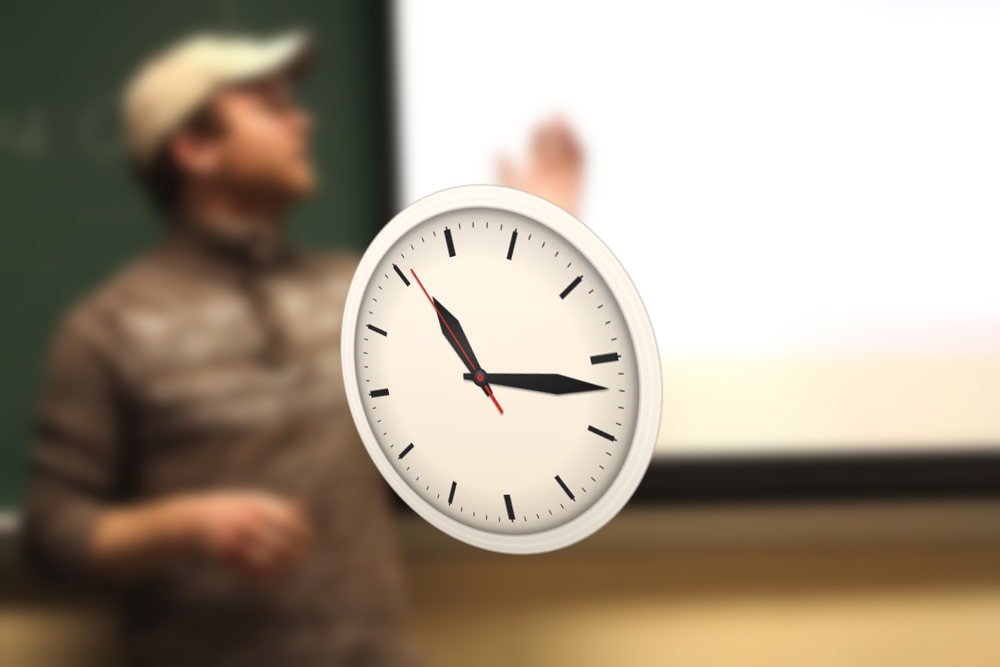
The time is 11,16,56
